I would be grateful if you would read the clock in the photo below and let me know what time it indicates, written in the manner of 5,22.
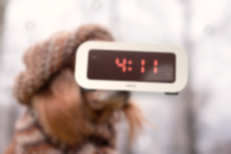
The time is 4,11
